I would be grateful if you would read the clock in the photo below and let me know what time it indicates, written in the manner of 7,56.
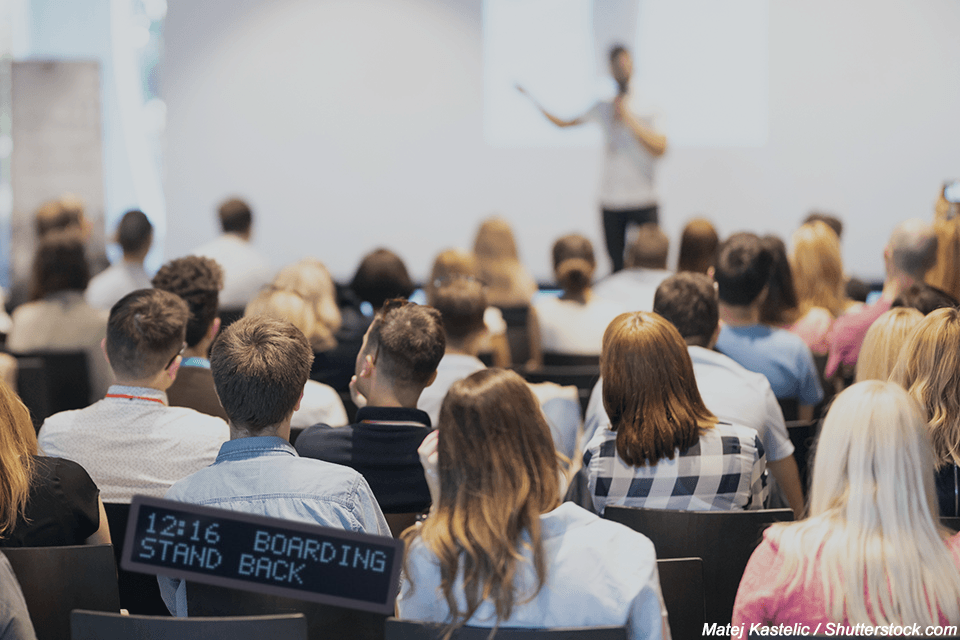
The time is 12,16
